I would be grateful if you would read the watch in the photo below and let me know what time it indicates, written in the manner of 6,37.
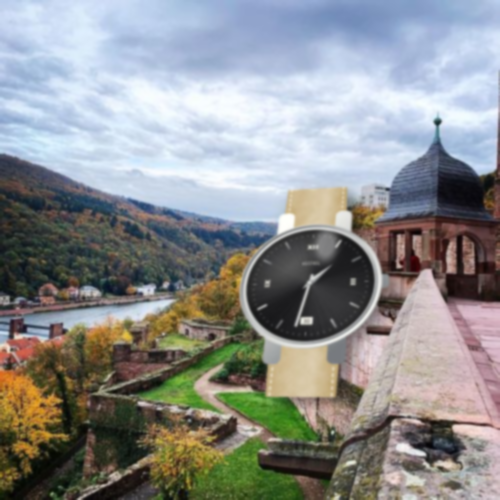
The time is 1,32
